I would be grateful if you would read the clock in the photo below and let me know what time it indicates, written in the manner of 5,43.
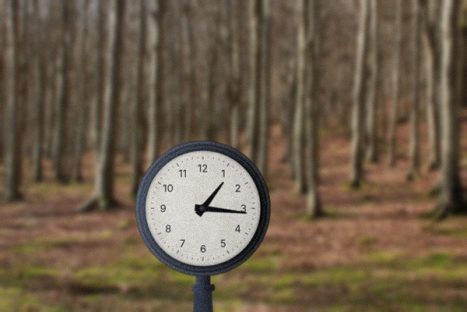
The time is 1,16
